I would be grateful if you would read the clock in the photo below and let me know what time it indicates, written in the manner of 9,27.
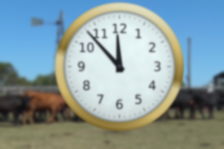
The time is 11,53
